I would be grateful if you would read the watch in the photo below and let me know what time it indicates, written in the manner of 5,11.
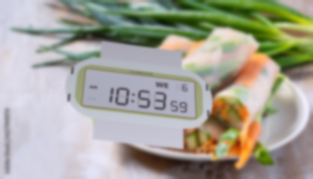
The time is 10,53
